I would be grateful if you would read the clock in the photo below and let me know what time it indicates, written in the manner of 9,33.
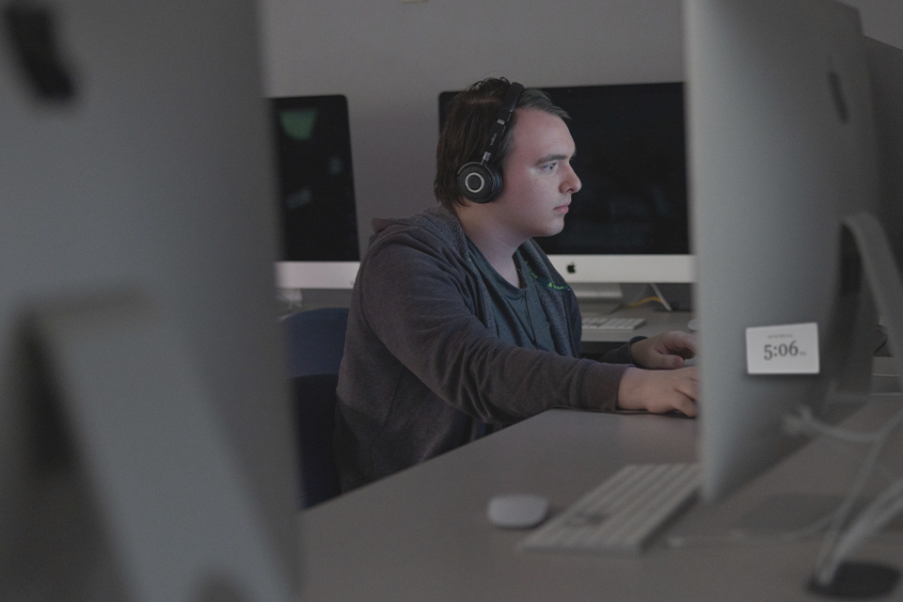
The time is 5,06
